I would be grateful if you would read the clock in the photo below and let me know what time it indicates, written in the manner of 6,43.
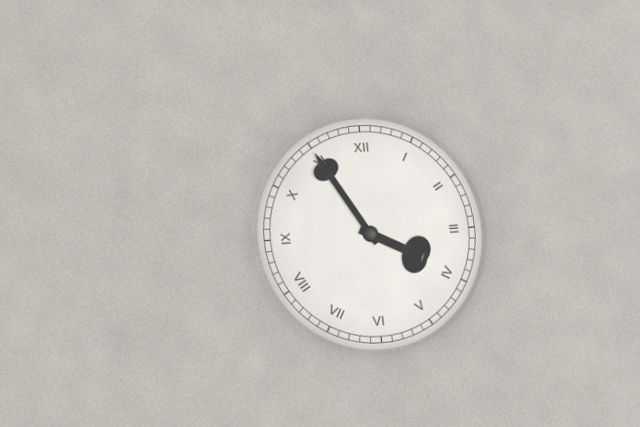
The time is 3,55
